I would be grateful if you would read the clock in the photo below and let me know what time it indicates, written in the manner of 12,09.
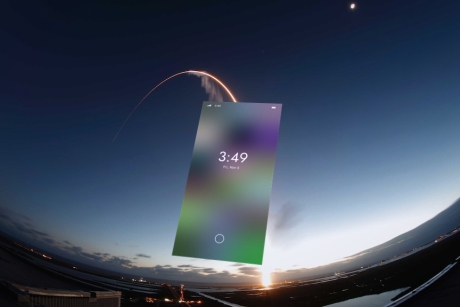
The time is 3,49
